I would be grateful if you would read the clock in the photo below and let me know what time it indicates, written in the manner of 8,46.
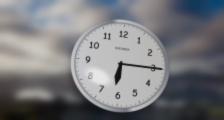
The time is 6,15
